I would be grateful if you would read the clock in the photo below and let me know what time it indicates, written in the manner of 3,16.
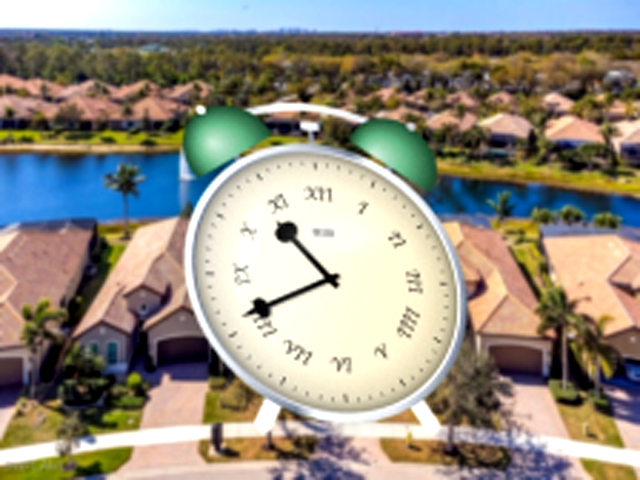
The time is 10,41
